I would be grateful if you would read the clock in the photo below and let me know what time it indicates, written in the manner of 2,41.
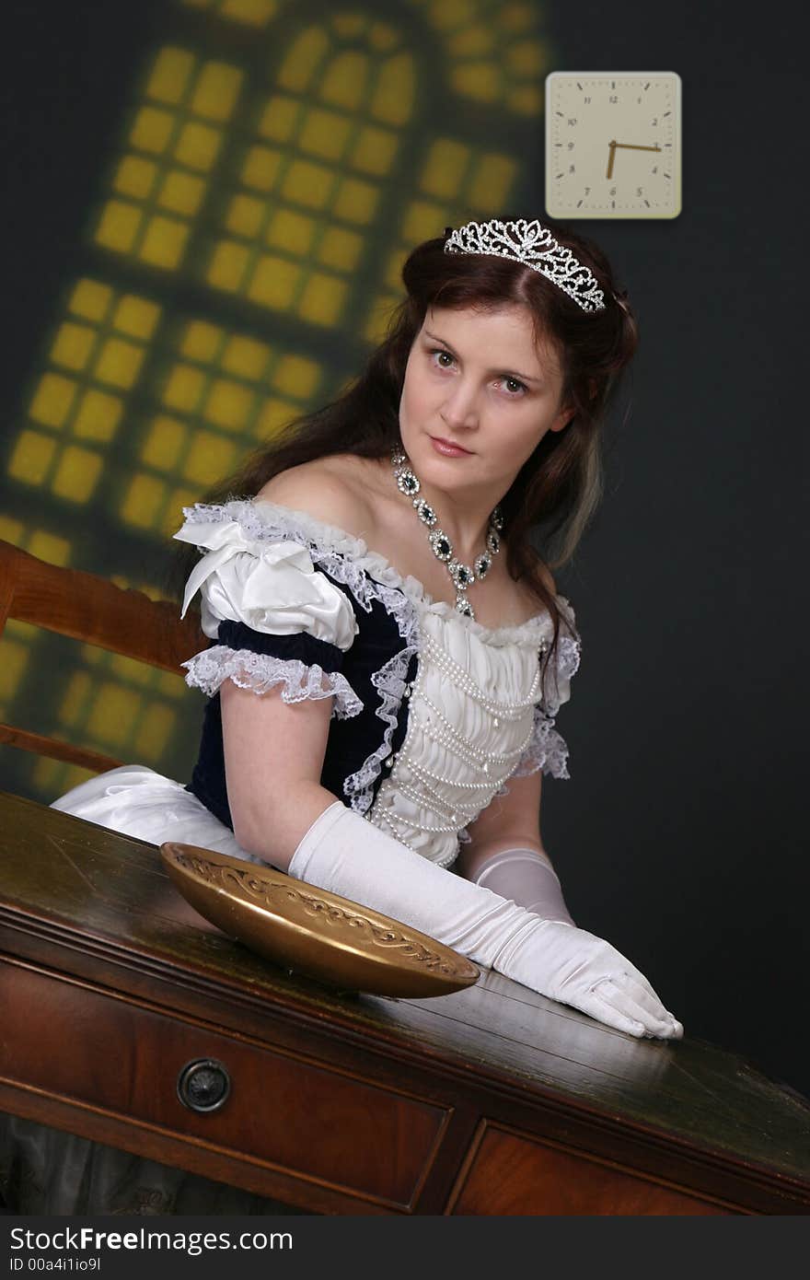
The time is 6,16
